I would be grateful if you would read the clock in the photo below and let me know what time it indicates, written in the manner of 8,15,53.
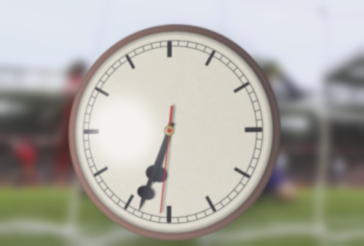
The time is 6,33,31
